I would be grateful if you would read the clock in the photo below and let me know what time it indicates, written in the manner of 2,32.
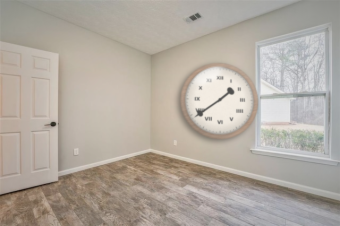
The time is 1,39
